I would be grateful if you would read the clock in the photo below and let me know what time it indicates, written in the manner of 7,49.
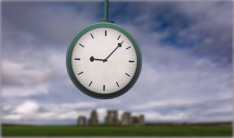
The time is 9,07
